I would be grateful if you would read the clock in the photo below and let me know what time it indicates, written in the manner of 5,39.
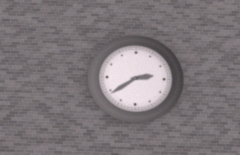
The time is 2,39
